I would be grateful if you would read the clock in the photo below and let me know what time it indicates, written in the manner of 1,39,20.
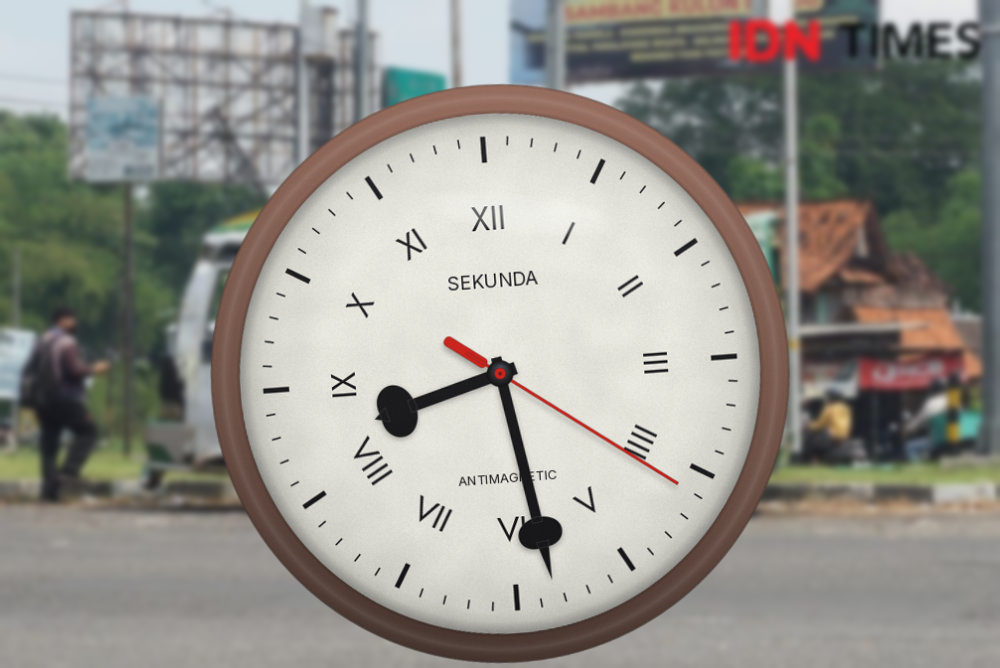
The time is 8,28,21
